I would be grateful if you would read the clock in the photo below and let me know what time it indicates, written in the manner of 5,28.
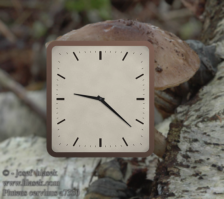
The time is 9,22
